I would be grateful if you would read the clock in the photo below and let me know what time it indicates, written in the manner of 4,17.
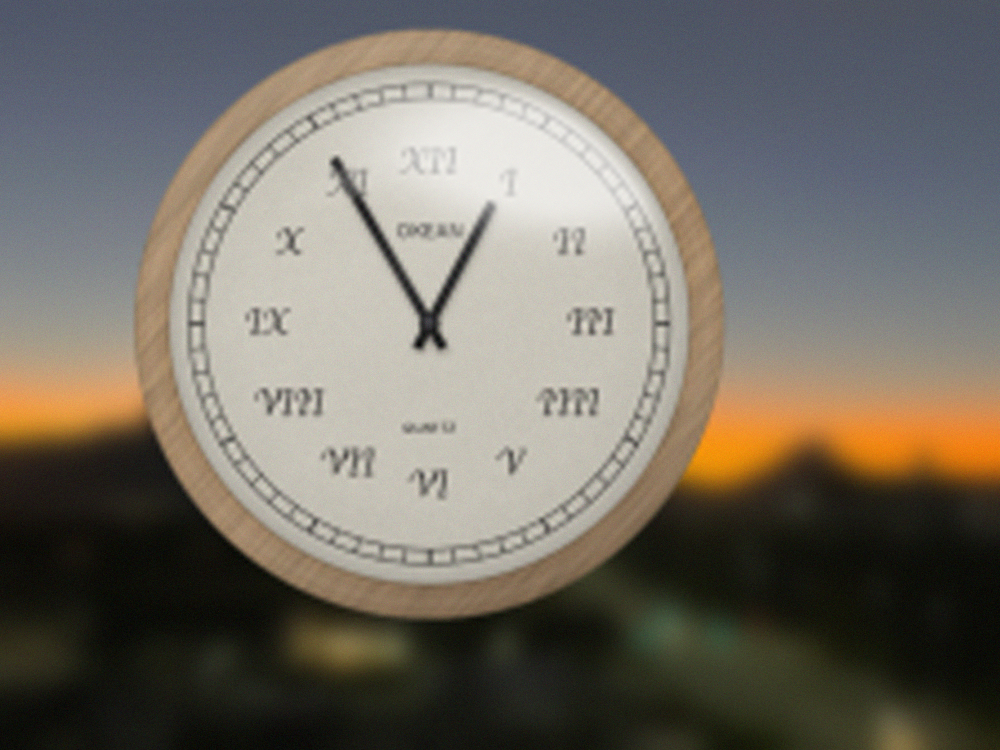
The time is 12,55
